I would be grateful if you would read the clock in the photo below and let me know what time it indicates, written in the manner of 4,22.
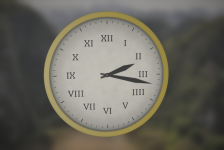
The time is 2,17
